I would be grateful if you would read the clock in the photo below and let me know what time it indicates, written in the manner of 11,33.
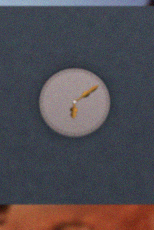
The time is 6,09
